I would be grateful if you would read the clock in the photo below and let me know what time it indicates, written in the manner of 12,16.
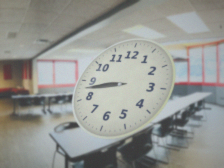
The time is 8,43
